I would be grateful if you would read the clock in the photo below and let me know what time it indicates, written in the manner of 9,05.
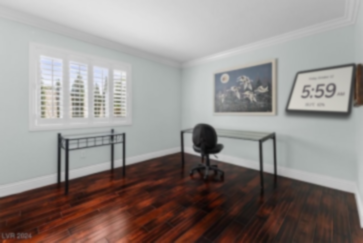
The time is 5,59
